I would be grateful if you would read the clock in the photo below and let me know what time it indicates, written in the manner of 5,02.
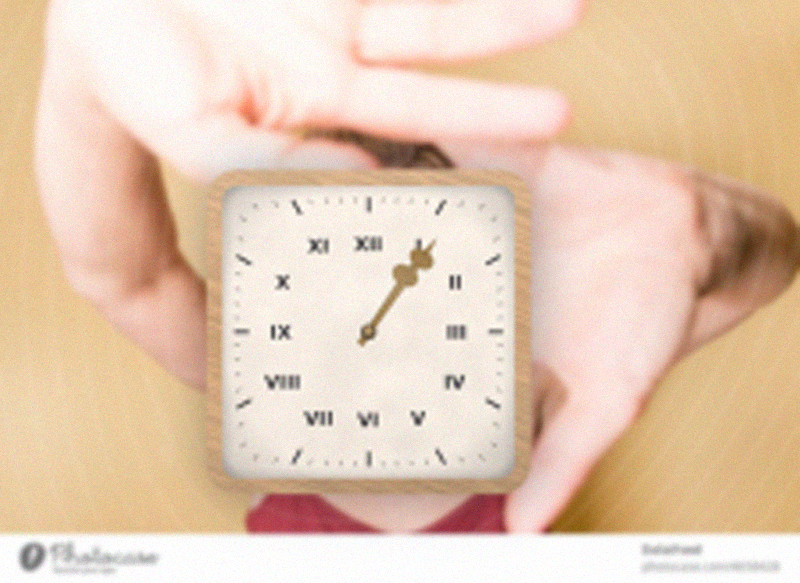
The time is 1,06
